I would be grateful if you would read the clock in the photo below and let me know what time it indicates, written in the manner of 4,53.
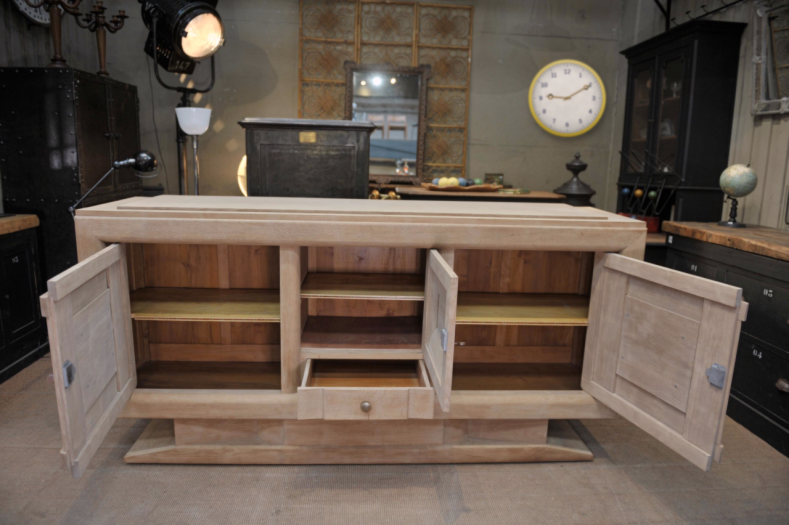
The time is 9,10
